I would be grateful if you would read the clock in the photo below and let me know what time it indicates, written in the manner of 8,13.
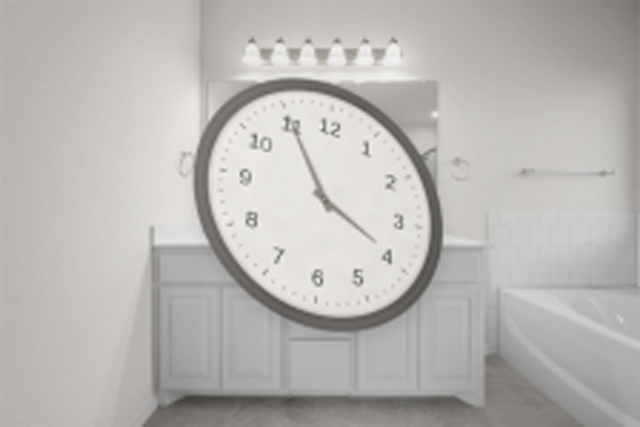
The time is 3,55
